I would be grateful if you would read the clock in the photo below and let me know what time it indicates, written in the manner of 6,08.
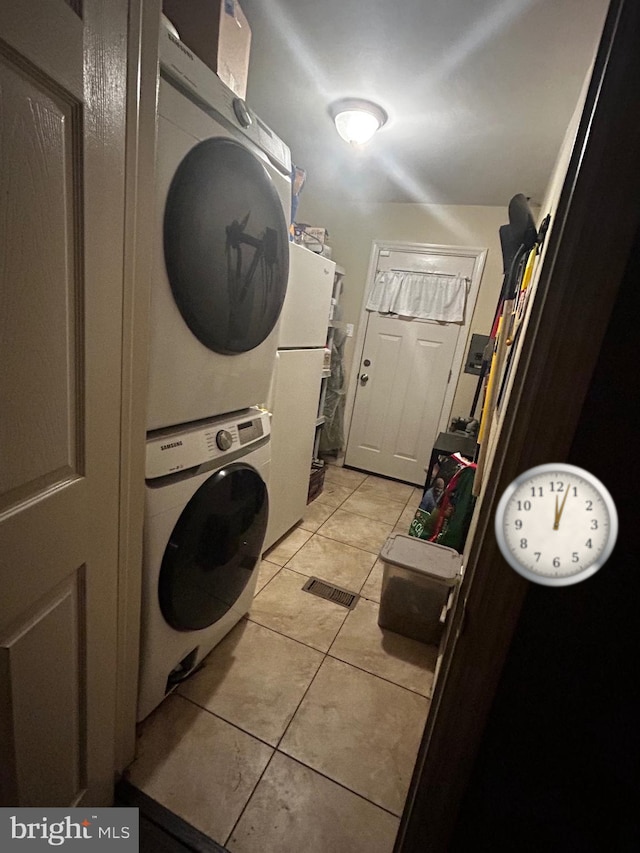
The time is 12,03
